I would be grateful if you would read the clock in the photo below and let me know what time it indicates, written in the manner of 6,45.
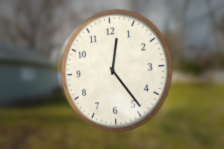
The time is 12,24
